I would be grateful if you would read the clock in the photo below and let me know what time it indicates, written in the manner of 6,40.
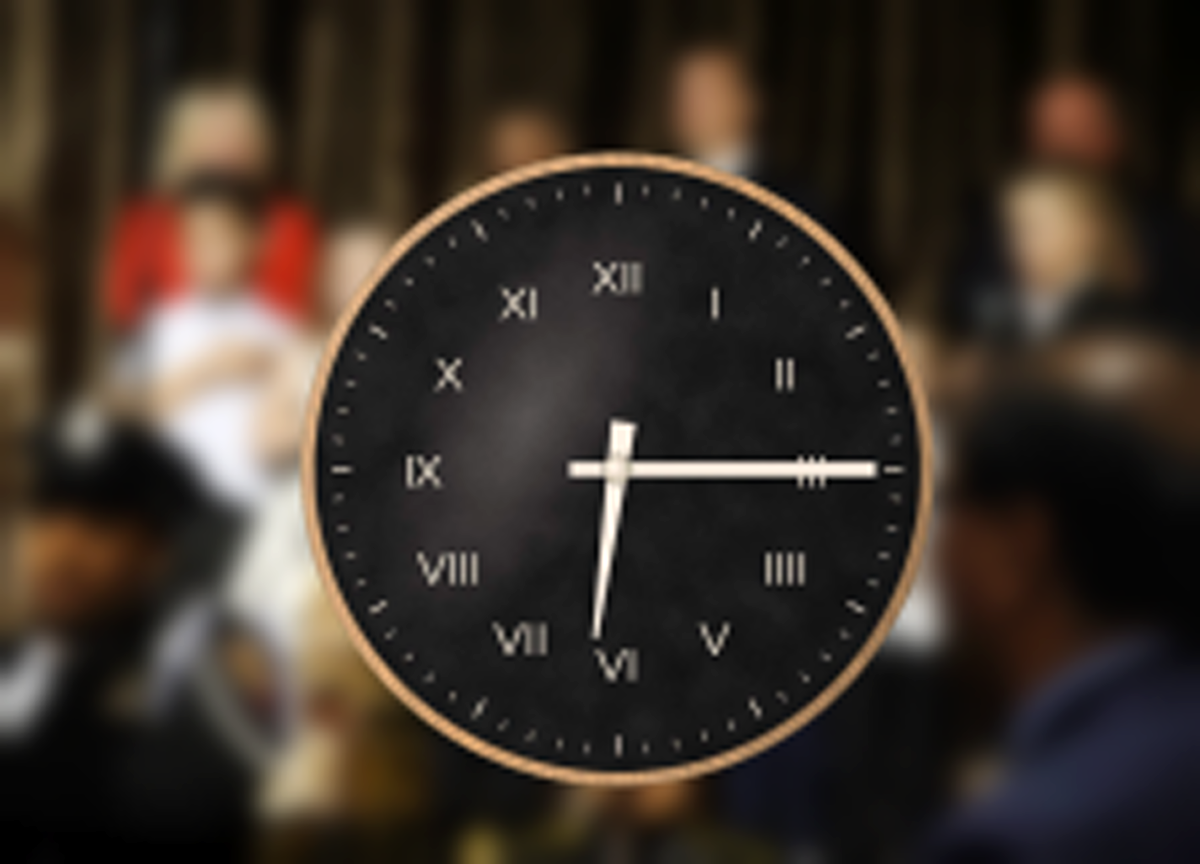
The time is 6,15
